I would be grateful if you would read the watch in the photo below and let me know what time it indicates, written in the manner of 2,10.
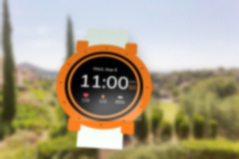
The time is 11,00
